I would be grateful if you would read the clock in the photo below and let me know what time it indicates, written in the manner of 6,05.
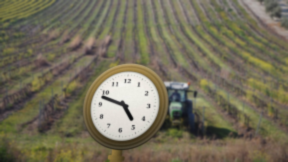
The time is 4,48
